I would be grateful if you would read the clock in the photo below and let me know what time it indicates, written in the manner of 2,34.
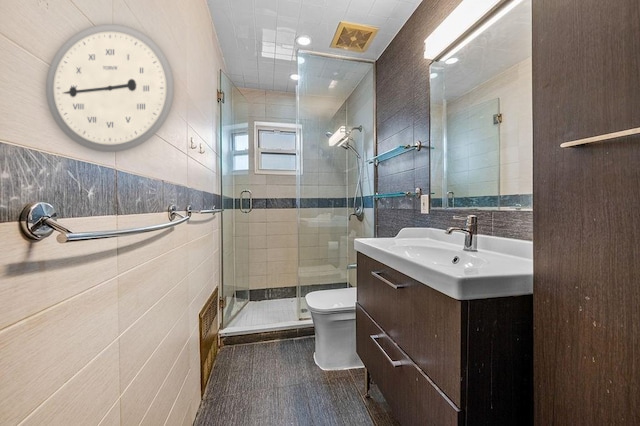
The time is 2,44
